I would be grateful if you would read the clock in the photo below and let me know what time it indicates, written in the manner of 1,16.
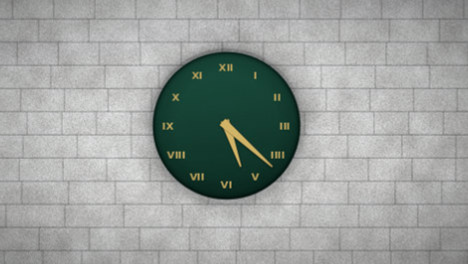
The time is 5,22
